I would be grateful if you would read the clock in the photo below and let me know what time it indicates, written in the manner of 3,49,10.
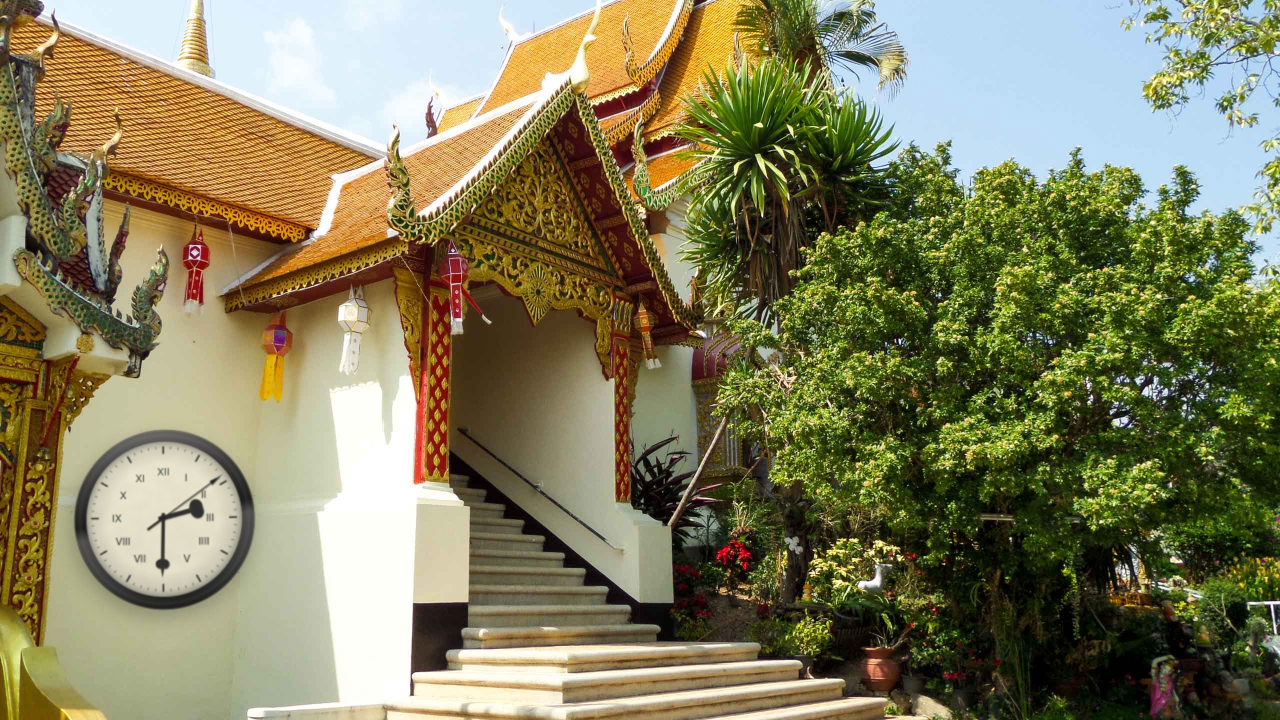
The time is 2,30,09
